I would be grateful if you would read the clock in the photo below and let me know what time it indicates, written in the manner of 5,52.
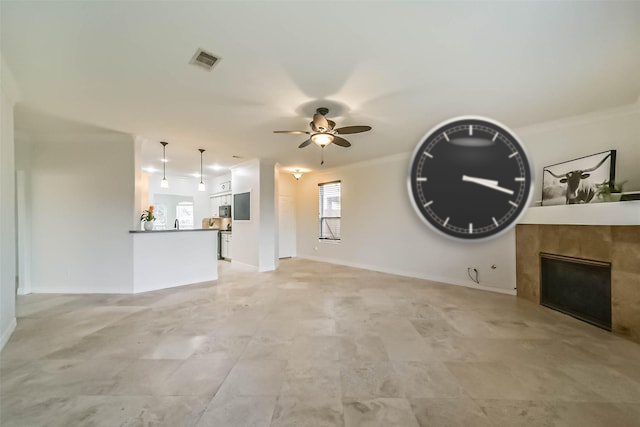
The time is 3,18
